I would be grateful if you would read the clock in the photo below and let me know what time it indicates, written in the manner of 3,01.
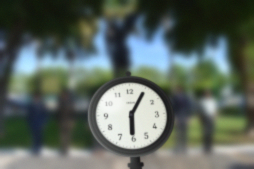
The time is 6,05
